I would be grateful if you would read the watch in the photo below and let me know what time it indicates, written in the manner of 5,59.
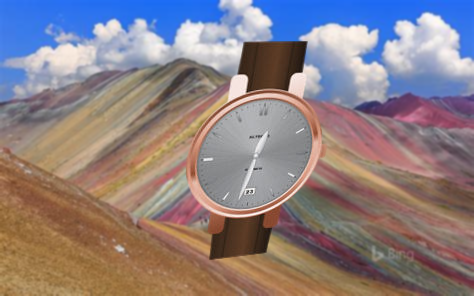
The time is 12,32
